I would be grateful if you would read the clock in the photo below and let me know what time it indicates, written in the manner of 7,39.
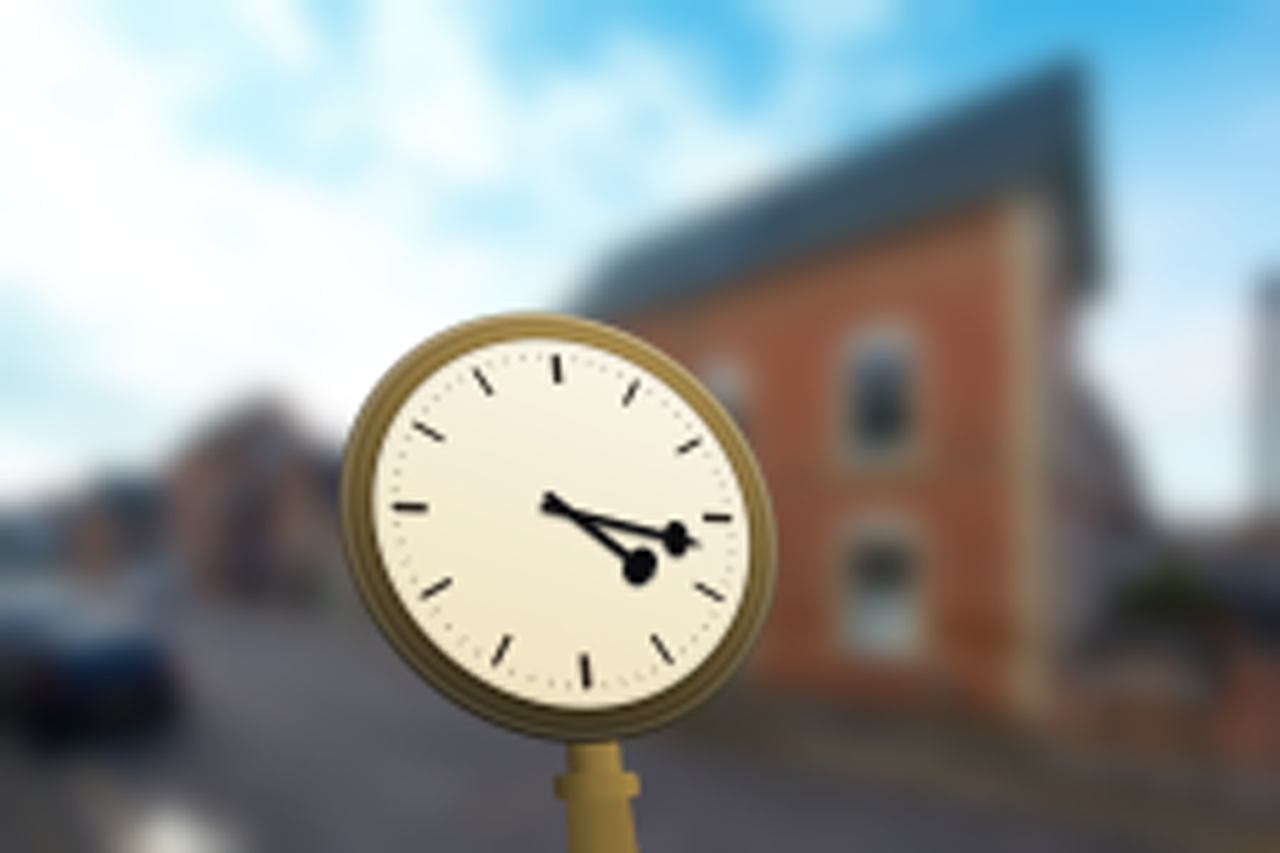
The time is 4,17
